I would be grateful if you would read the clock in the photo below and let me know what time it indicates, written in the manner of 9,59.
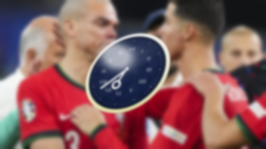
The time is 6,38
